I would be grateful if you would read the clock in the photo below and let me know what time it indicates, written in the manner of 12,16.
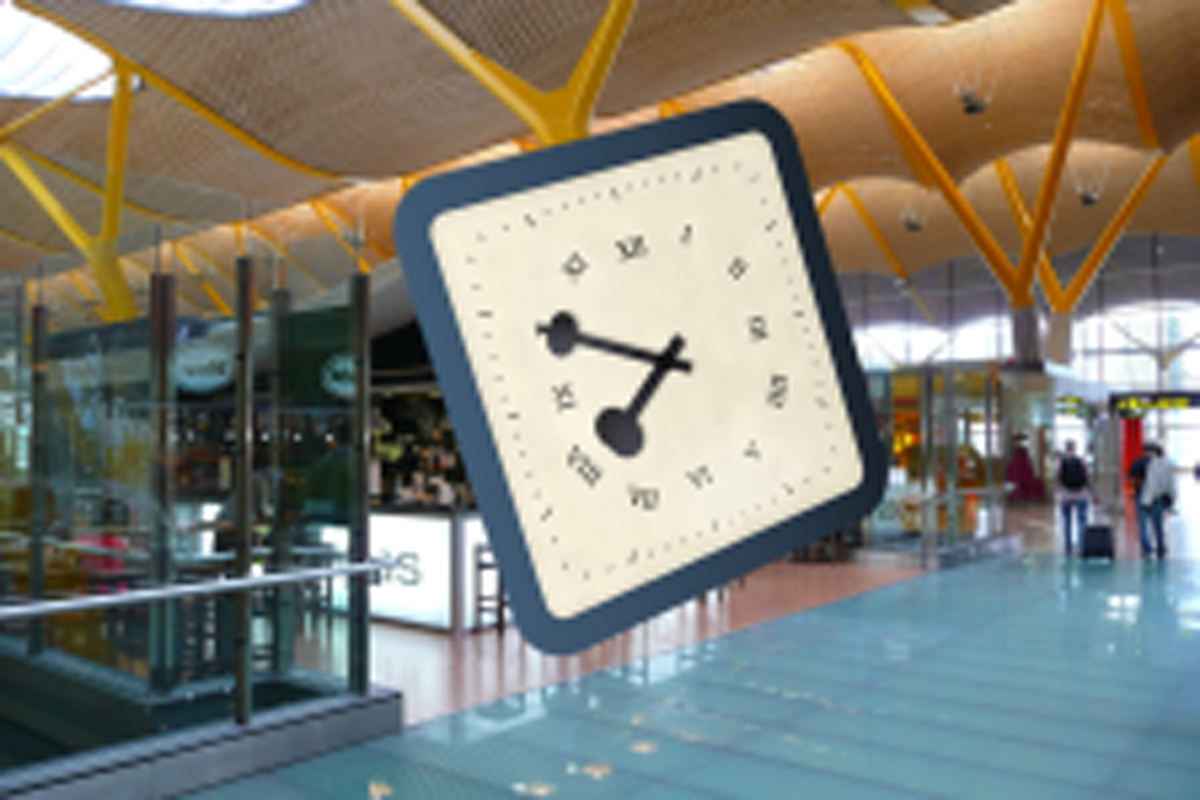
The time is 7,50
